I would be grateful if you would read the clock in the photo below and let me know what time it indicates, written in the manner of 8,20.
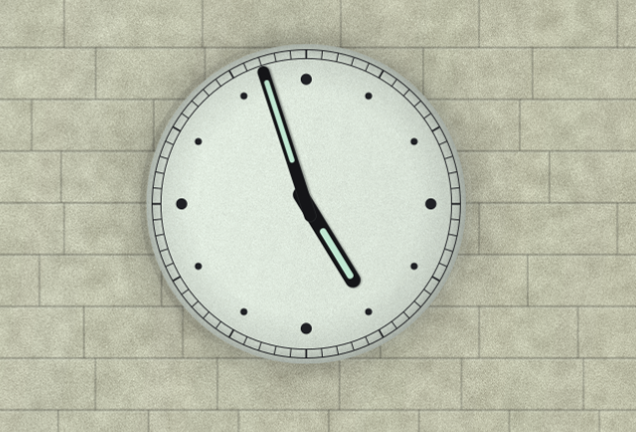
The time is 4,57
